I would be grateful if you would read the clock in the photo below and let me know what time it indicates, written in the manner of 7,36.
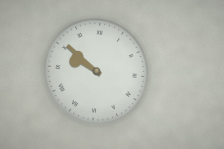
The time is 9,51
